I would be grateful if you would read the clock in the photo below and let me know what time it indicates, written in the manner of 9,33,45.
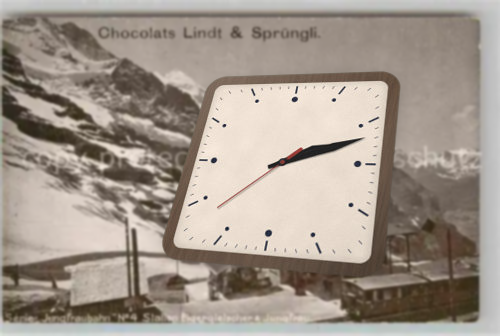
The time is 2,11,38
